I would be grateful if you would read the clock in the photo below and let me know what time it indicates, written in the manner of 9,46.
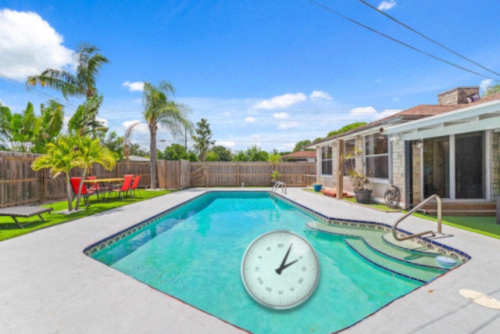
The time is 2,04
